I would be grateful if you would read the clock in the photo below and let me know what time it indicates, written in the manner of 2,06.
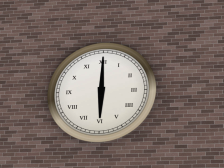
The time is 6,00
